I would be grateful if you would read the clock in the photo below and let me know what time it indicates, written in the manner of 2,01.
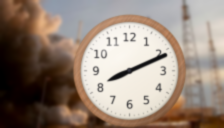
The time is 8,11
